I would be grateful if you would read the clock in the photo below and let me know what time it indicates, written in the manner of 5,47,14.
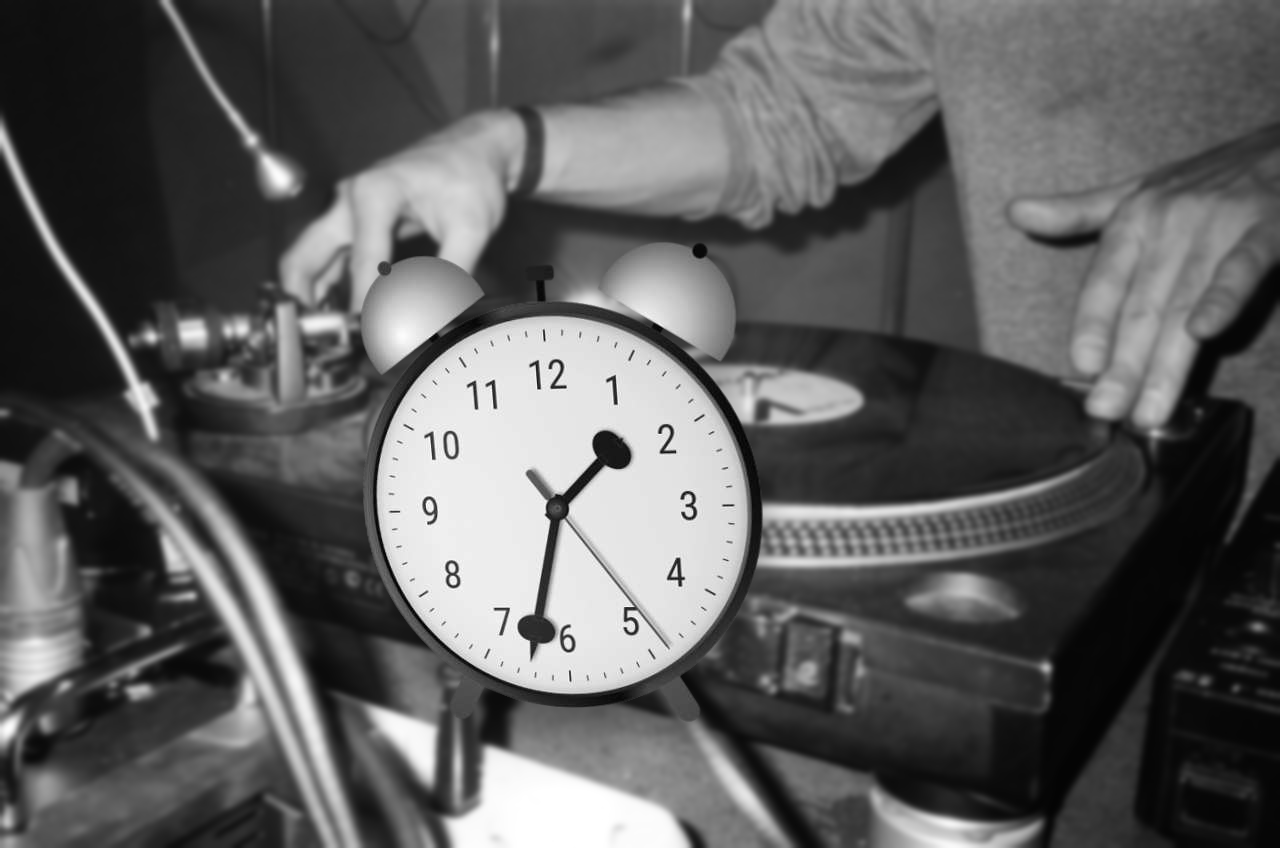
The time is 1,32,24
